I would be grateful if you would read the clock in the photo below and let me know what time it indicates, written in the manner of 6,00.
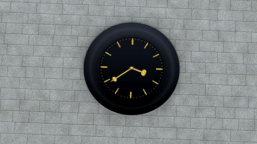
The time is 3,39
